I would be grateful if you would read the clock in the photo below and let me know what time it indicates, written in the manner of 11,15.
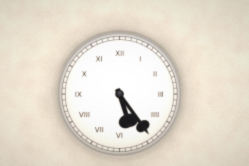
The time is 5,24
